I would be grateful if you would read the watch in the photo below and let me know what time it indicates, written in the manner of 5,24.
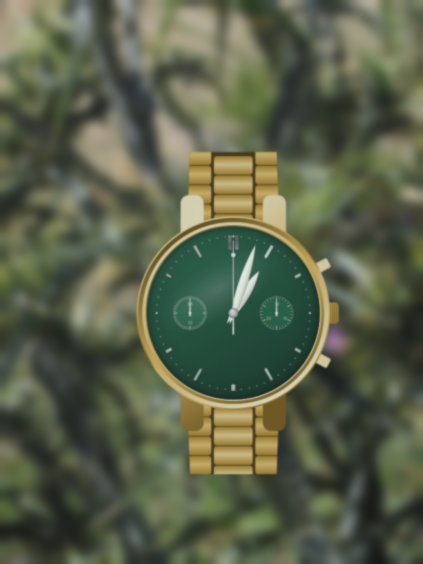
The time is 1,03
